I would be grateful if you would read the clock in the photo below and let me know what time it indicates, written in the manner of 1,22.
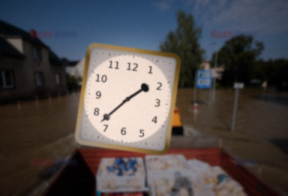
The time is 1,37
